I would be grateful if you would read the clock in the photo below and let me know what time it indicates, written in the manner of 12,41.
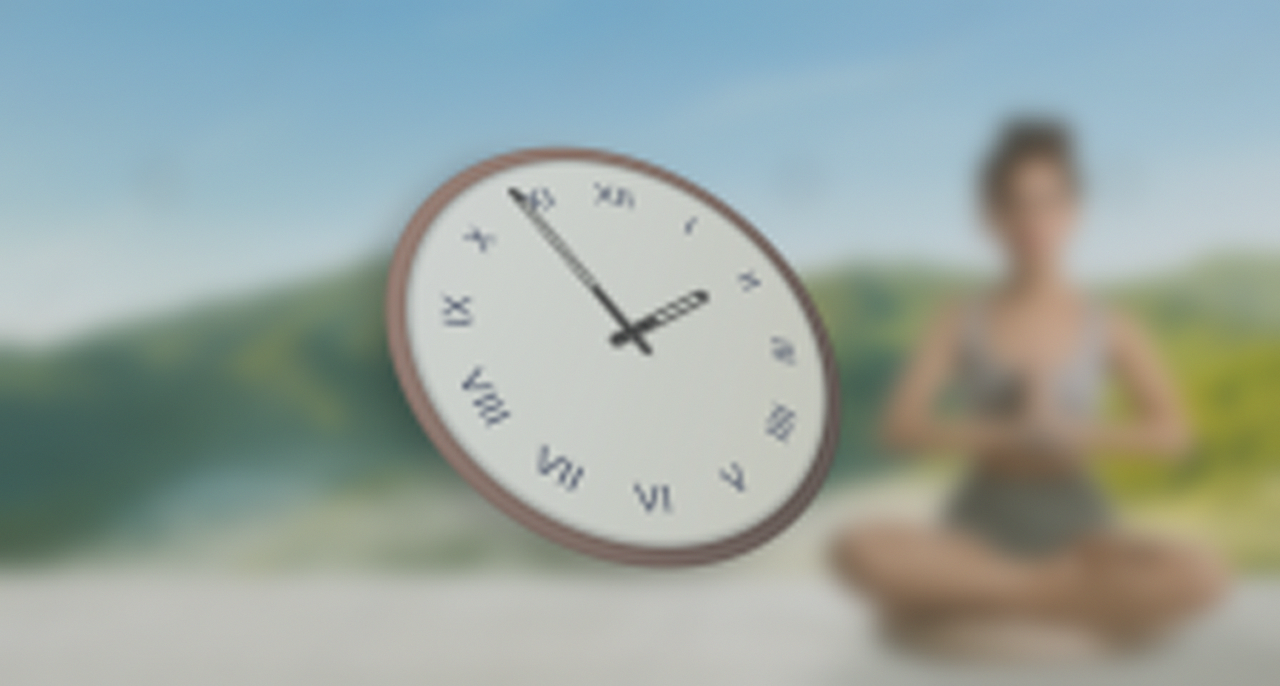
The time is 1,54
